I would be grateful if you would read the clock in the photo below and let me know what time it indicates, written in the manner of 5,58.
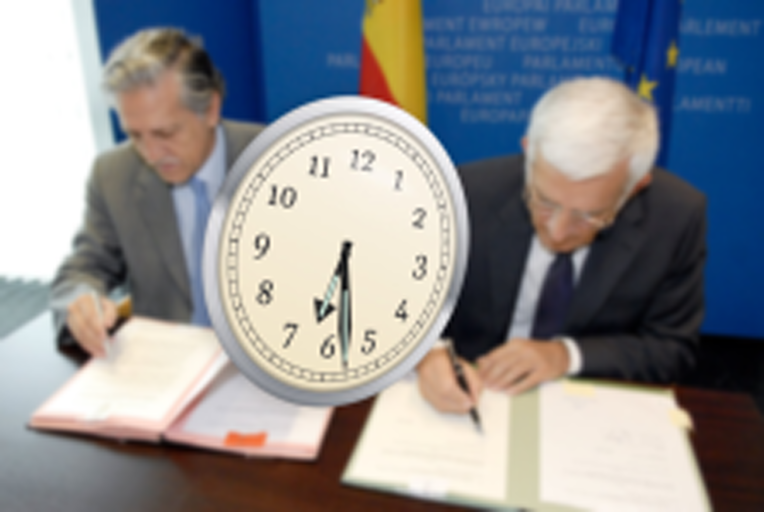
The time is 6,28
